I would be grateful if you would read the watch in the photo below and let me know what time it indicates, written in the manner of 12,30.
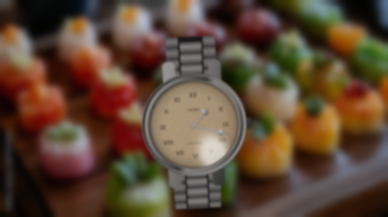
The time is 1,18
